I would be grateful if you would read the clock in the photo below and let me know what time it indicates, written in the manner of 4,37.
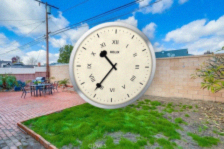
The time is 10,36
